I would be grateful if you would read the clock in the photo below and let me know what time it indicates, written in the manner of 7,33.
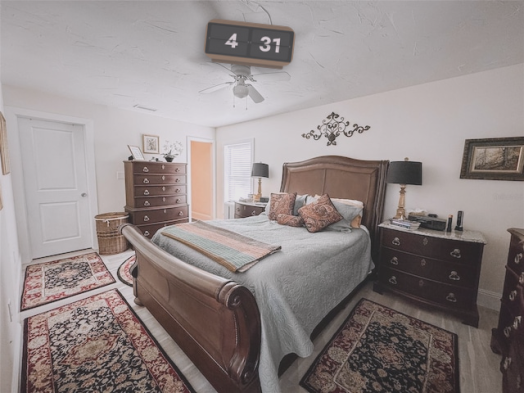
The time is 4,31
